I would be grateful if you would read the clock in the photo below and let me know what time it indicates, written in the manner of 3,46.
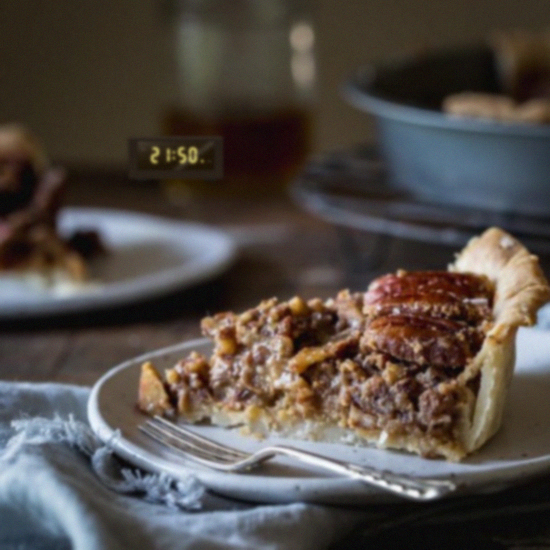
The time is 21,50
